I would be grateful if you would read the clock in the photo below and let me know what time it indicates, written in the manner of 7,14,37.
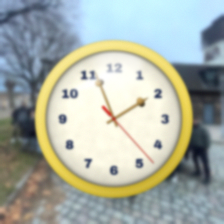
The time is 1,56,23
